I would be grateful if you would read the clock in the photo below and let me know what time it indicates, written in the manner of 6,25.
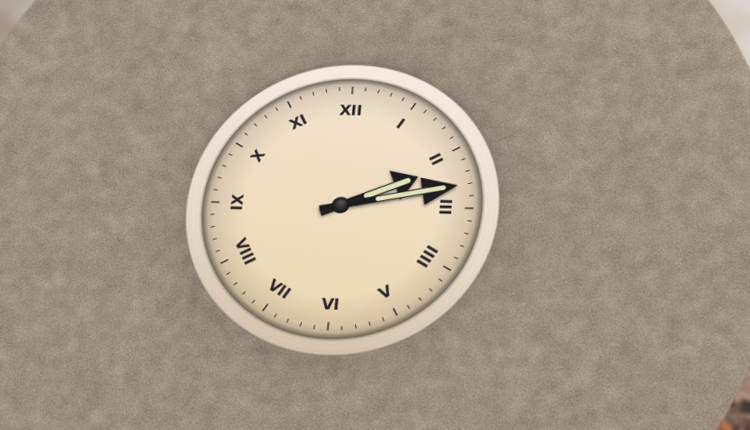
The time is 2,13
